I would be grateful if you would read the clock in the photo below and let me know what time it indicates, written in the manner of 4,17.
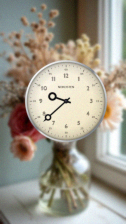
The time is 9,38
